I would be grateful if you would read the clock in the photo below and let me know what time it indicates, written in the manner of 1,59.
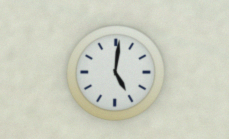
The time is 5,01
